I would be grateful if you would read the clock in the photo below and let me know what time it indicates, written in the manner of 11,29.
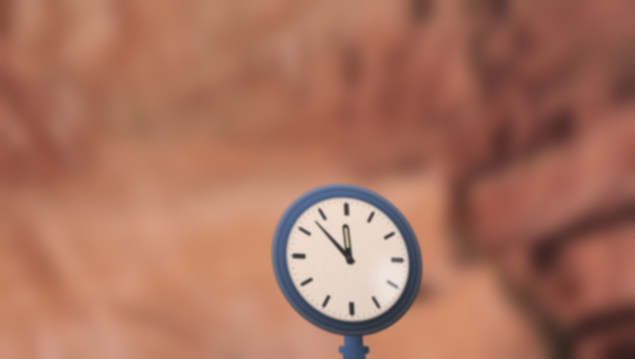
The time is 11,53
